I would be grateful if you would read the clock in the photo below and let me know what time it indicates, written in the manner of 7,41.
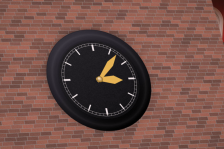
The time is 3,07
